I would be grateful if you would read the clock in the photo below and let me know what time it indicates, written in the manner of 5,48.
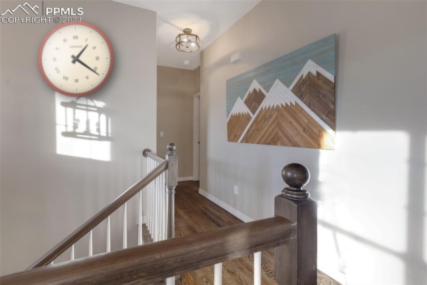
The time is 1,21
